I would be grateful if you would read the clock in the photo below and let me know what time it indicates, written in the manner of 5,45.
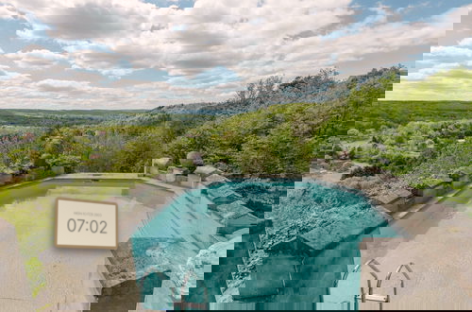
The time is 7,02
